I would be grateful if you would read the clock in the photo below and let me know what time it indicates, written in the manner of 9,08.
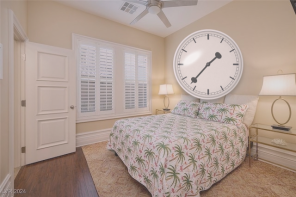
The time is 1,37
